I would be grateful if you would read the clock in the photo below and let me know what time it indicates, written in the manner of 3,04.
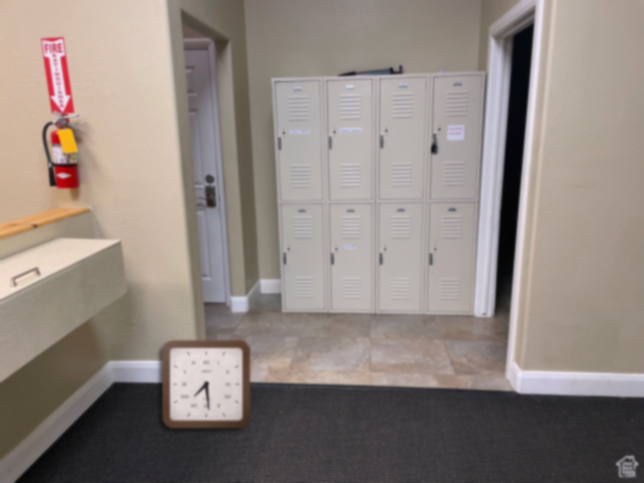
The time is 7,29
